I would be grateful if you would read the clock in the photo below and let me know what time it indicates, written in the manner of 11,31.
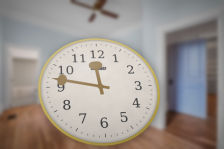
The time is 11,47
